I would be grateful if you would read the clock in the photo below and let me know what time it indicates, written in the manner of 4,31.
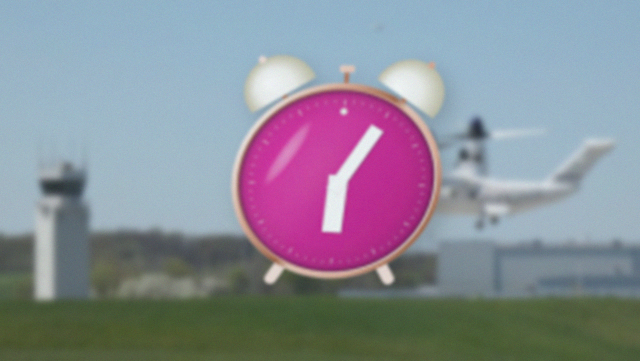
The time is 6,05
